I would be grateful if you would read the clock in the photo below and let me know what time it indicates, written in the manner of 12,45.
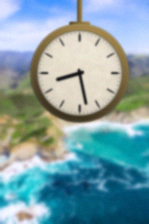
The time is 8,28
